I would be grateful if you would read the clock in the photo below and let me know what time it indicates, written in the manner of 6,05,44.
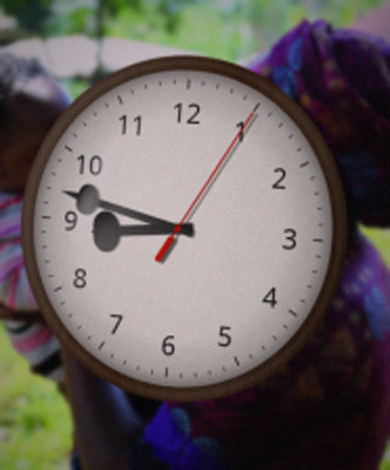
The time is 8,47,05
